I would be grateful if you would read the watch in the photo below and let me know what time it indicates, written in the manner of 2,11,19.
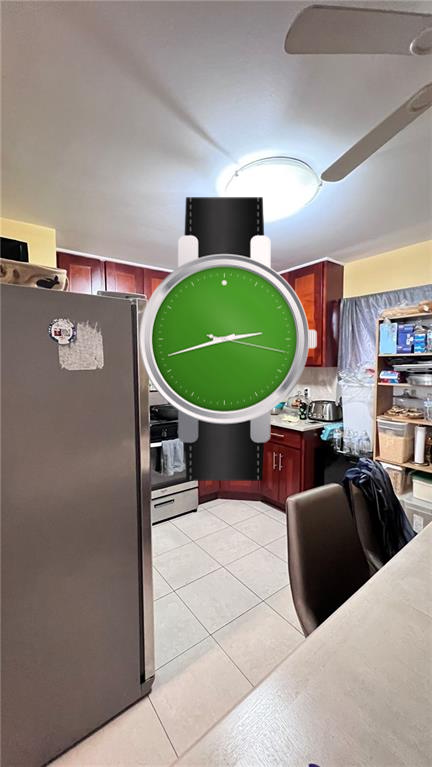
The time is 2,42,17
